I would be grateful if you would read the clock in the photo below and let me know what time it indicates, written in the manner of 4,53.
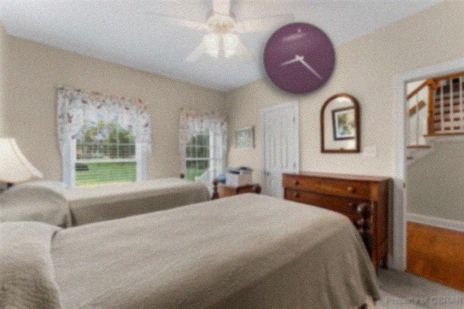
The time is 8,22
